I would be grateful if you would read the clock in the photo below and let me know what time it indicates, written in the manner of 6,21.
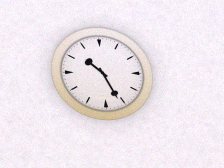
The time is 10,26
